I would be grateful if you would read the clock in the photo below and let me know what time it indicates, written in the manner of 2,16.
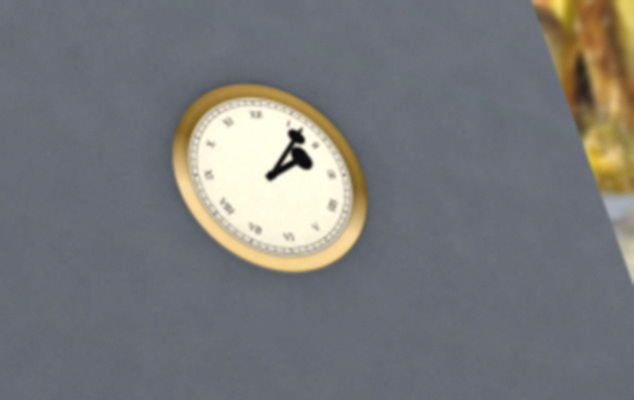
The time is 2,07
